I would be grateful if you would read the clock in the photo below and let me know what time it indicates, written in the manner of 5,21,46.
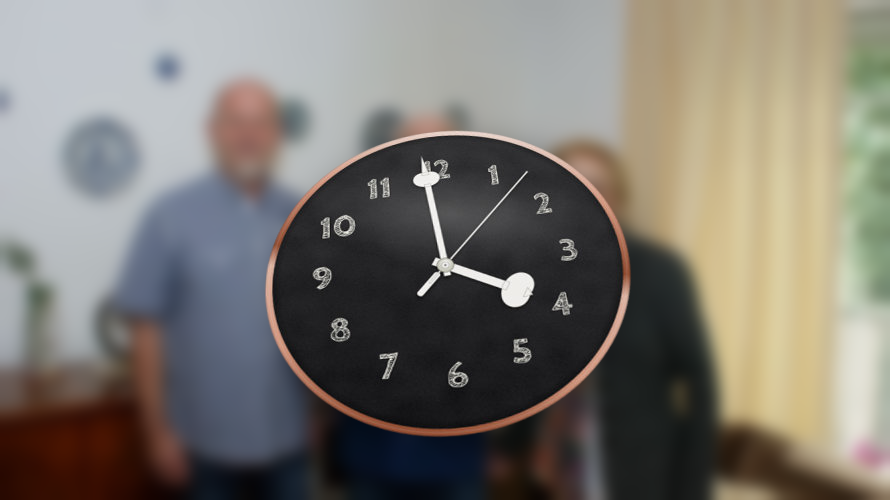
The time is 3,59,07
